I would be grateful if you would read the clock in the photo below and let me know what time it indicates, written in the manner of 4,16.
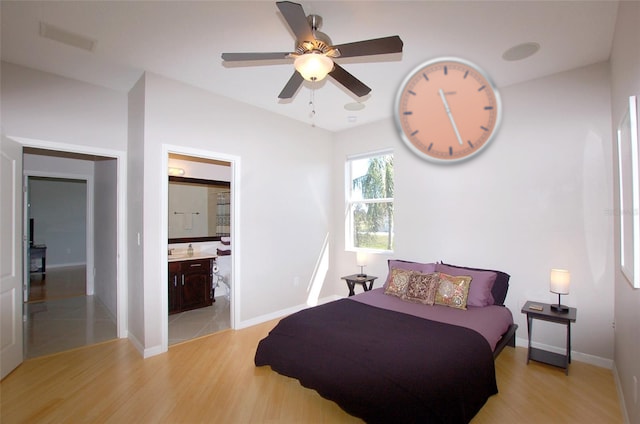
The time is 11,27
